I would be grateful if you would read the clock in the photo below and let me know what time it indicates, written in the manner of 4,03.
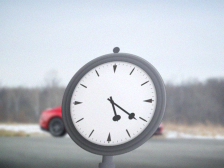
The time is 5,21
